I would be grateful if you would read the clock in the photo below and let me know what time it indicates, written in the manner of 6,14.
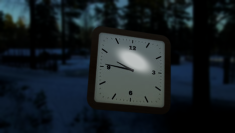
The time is 9,46
